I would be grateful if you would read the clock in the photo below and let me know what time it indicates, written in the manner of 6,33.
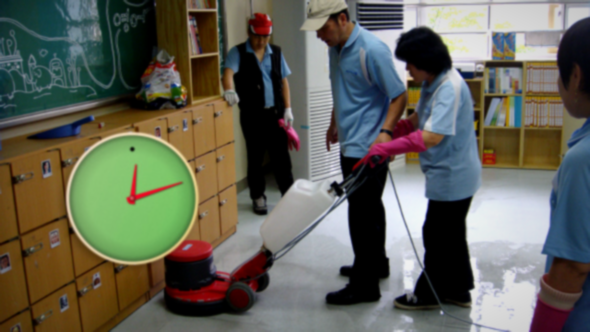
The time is 12,12
